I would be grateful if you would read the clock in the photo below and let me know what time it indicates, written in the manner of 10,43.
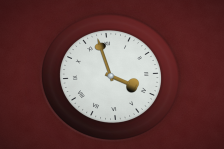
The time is 3,58
